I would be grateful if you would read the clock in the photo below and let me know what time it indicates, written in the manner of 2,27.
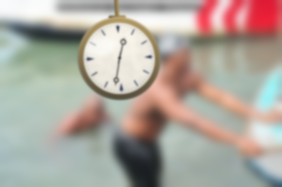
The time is 12,32
